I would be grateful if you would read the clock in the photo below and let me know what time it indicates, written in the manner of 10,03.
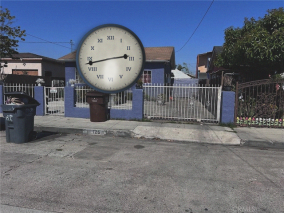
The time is 2,43
